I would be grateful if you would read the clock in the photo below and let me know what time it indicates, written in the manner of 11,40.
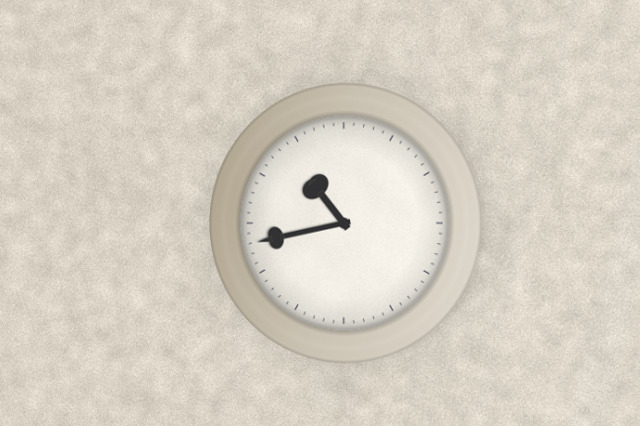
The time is 10,43
